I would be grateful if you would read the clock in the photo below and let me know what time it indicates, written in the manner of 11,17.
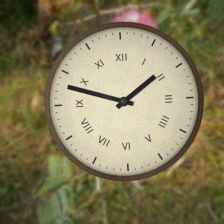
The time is 1,48
